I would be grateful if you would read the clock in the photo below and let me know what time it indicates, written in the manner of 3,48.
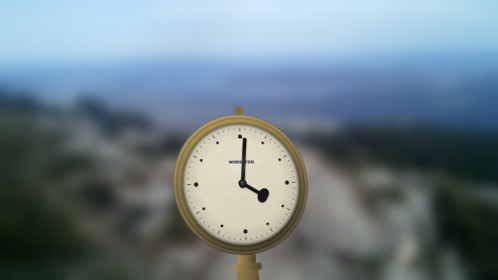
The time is 4,01
